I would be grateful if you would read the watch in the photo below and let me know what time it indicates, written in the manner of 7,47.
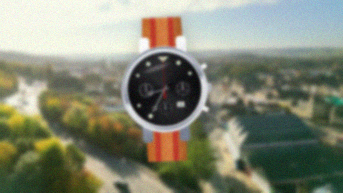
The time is 8,35
